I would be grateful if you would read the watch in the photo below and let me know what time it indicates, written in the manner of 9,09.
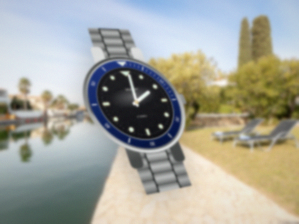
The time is 2,01
